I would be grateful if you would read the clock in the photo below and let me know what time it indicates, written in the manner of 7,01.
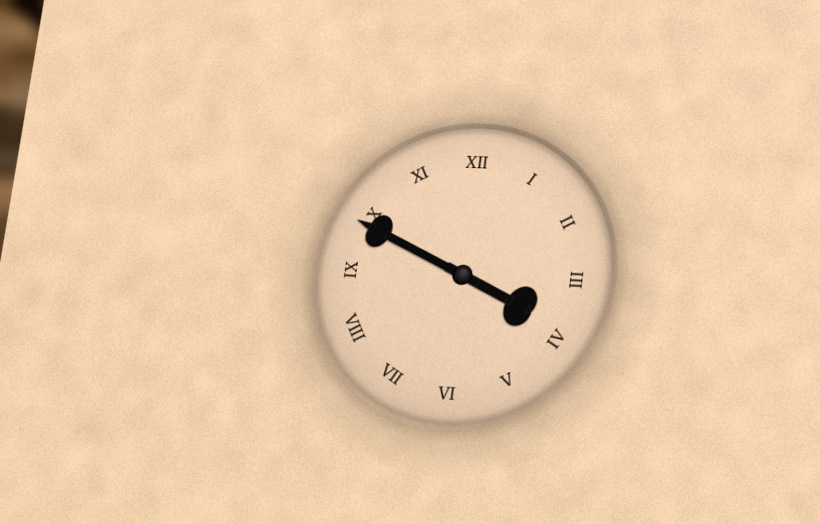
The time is 3,49
